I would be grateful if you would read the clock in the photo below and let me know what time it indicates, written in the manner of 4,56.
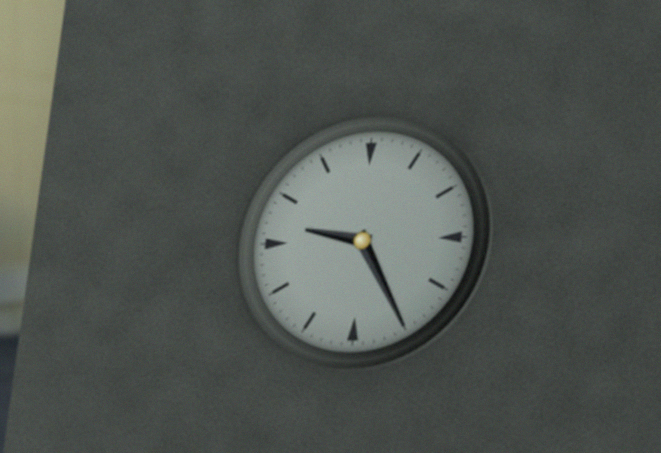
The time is 9,25
